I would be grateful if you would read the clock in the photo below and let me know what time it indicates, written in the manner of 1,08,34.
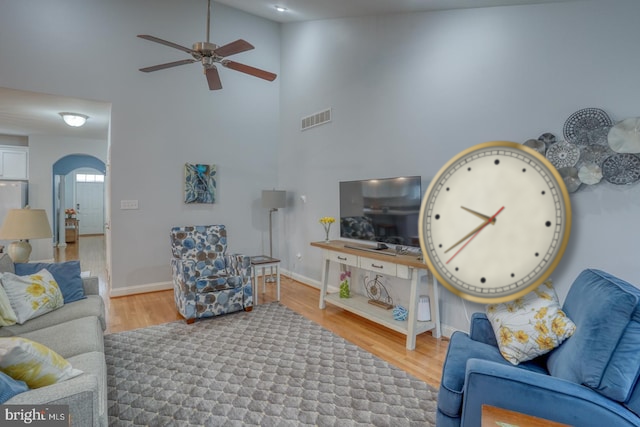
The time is 9,38,37
